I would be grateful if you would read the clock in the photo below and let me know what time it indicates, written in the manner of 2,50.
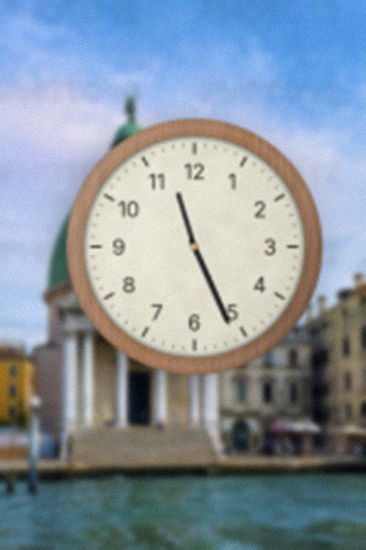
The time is 11,26
